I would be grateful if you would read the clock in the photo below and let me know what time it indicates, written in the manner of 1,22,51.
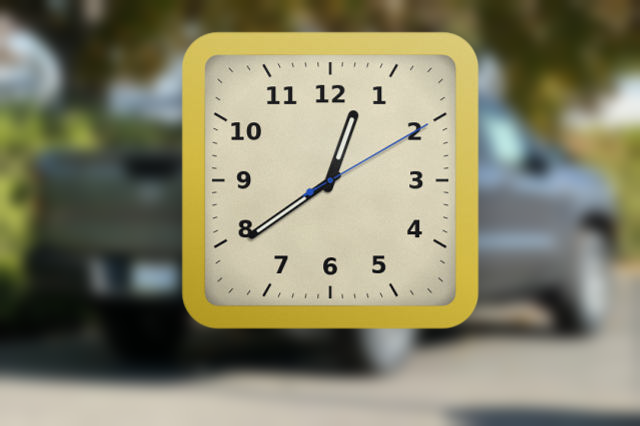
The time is 12,39,10
